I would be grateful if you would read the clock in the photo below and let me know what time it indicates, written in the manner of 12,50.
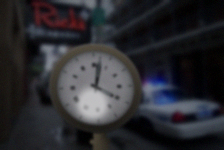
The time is 4,02
